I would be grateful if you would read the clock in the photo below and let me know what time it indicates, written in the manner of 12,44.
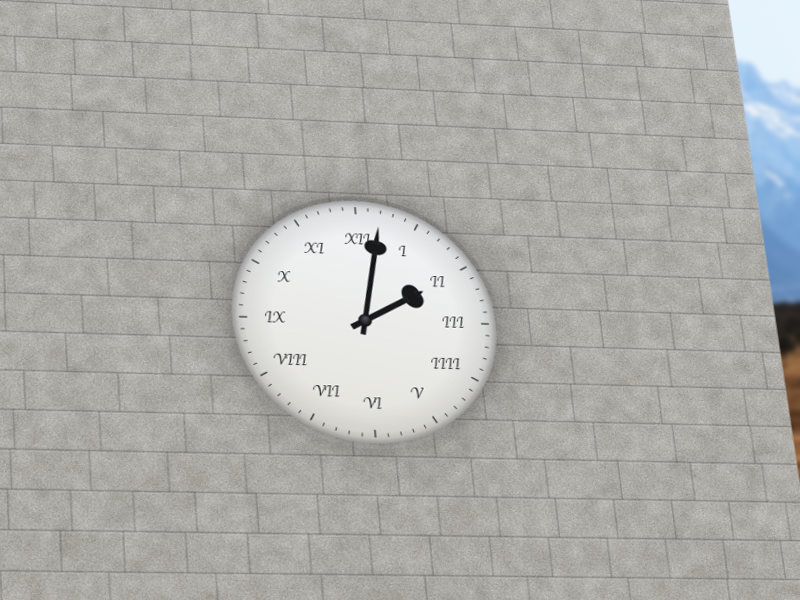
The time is 2,02
